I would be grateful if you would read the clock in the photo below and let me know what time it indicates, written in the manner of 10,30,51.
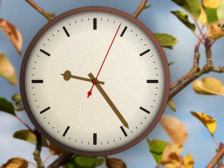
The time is 9,24,04
